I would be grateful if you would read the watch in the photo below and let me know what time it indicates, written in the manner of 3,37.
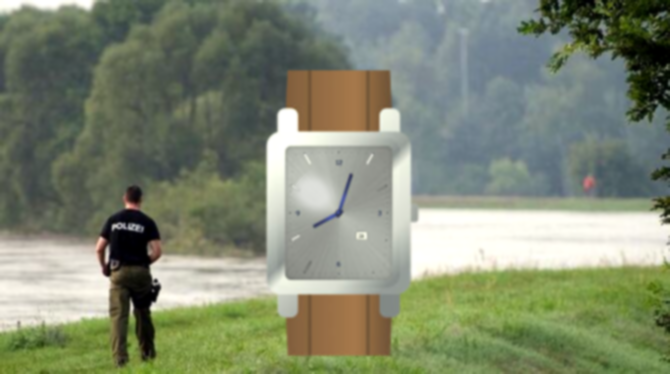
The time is 8,03
